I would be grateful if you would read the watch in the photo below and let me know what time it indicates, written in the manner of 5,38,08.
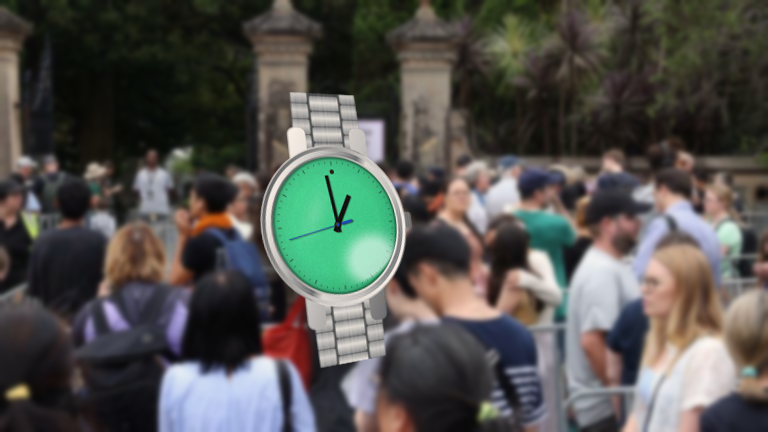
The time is 12,58,43
